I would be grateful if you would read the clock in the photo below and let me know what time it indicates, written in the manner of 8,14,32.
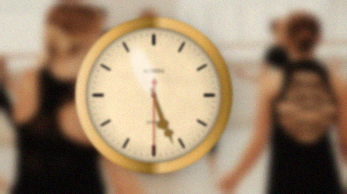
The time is 5,26,30
